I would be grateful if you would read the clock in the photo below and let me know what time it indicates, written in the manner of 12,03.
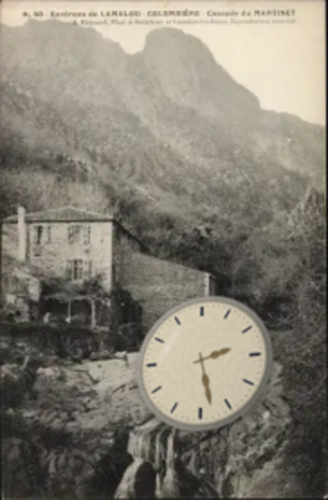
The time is 2,28
